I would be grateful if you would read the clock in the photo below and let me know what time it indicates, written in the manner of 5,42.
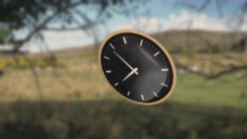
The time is 7,54
